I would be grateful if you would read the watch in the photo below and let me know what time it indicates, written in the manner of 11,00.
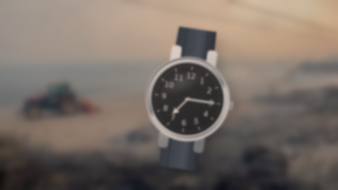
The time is 7,15
